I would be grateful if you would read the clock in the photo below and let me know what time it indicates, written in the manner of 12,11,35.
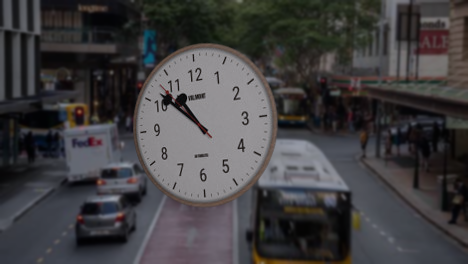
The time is 10,51,53
